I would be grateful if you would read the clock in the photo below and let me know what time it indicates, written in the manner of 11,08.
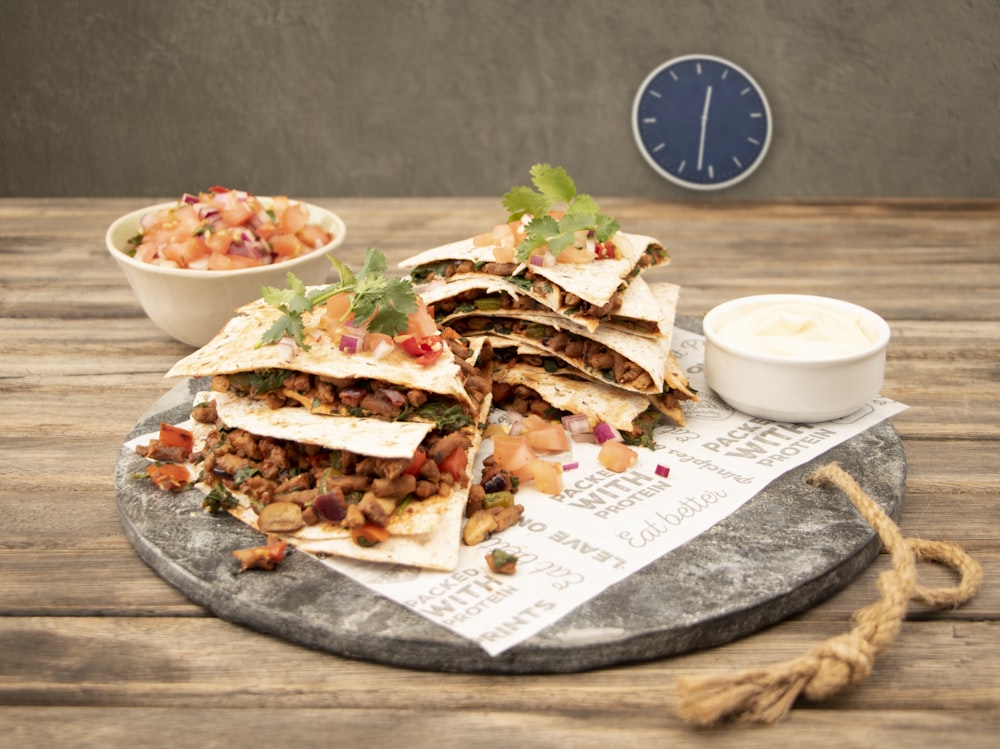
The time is 12,32
